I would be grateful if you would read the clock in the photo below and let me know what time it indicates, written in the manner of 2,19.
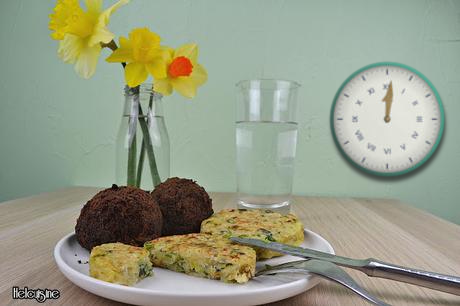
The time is 12,01
